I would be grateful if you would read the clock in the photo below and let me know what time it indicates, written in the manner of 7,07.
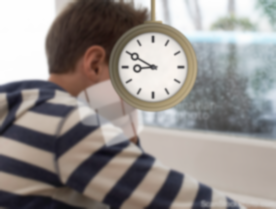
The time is 8,50
